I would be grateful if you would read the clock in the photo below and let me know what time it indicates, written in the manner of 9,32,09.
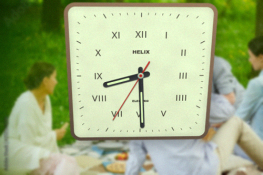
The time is 8,29,35
